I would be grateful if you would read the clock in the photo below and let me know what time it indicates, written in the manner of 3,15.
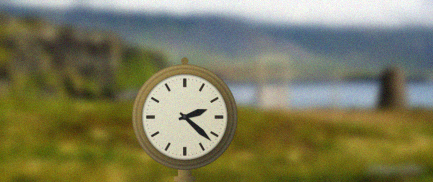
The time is 2,22
